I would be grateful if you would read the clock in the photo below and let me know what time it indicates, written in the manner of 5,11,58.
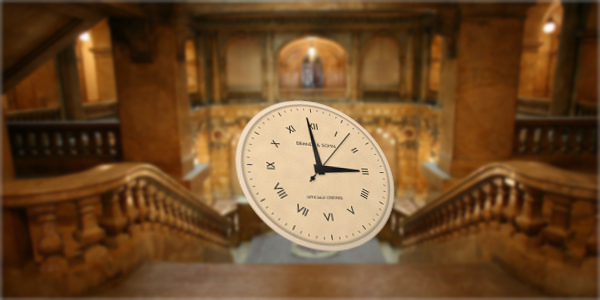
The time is 2,59,07
